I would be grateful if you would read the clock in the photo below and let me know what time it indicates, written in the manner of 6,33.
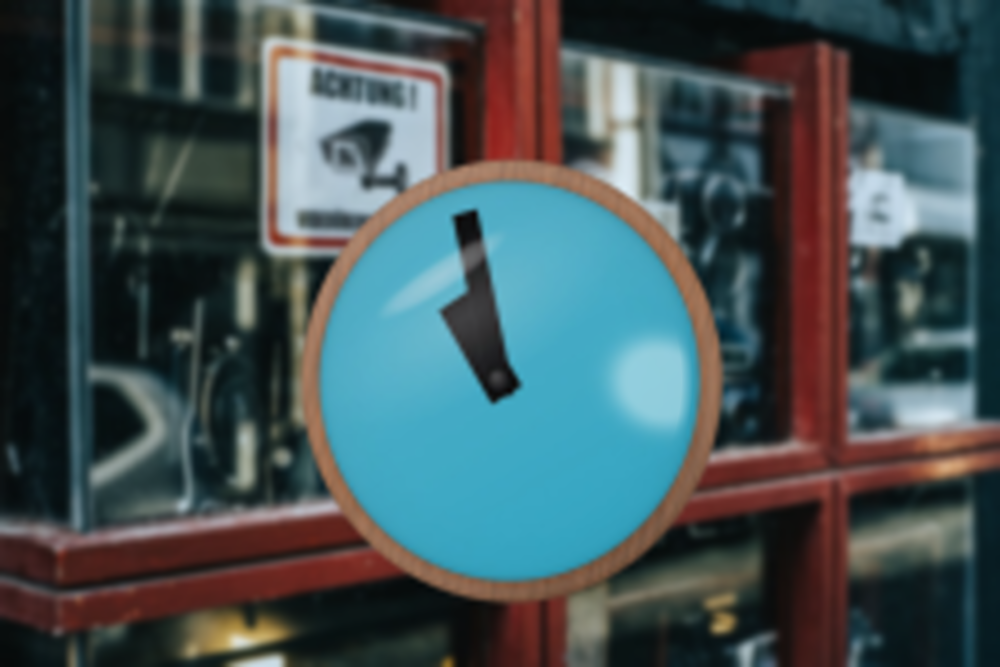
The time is 10,58
